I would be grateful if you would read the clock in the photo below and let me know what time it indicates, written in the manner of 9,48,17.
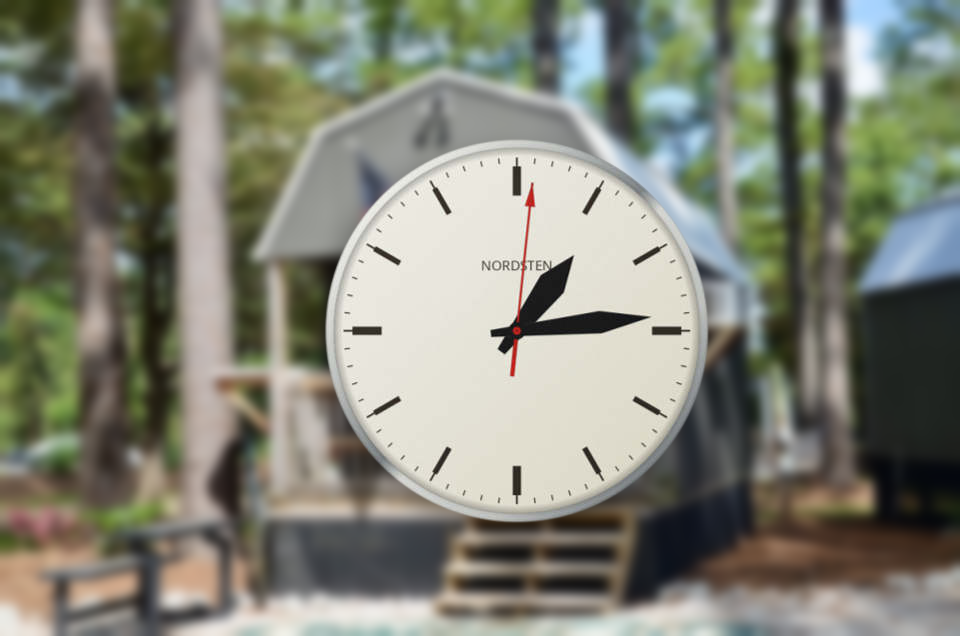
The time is 1,14,01
